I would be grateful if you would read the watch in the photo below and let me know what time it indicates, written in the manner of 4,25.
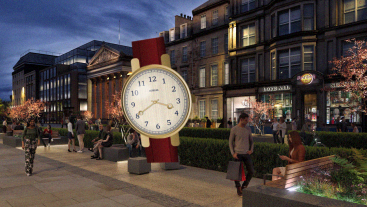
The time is 3,40
